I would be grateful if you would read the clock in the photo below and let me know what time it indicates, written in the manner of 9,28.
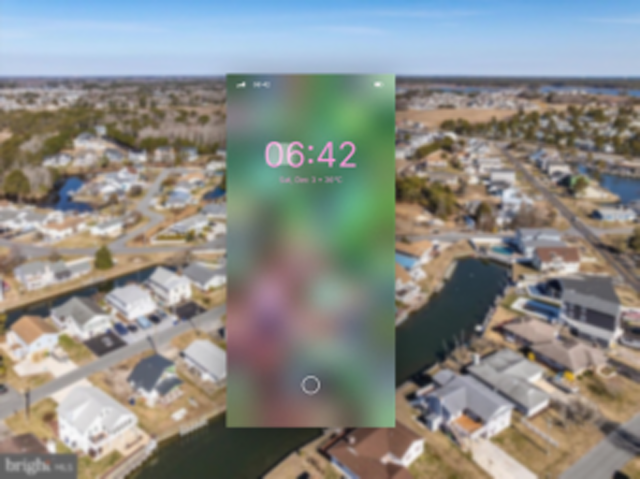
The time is 6,42
